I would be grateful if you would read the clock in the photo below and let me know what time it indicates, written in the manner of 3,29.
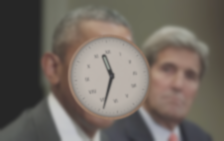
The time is 11,34
